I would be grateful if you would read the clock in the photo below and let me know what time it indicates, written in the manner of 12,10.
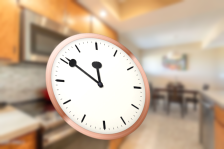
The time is 11,51
